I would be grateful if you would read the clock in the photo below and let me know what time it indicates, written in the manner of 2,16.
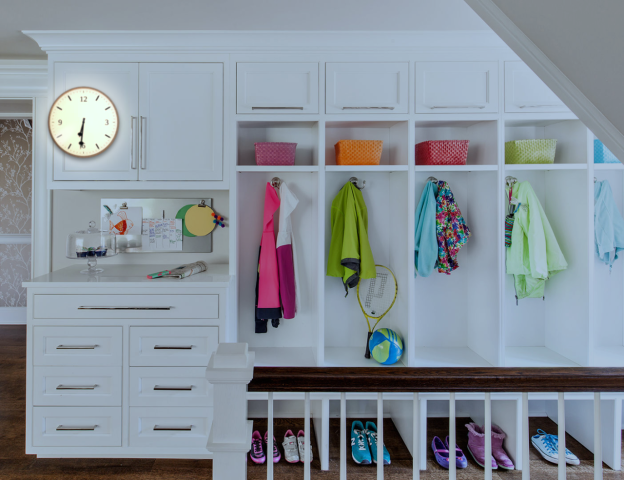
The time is 6,31
